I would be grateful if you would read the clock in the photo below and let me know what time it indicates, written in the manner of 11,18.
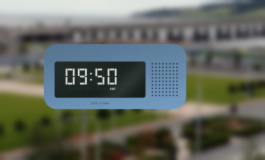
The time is 9,50
